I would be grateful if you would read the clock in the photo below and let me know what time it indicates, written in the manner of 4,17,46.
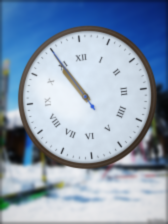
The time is 10,54,55
